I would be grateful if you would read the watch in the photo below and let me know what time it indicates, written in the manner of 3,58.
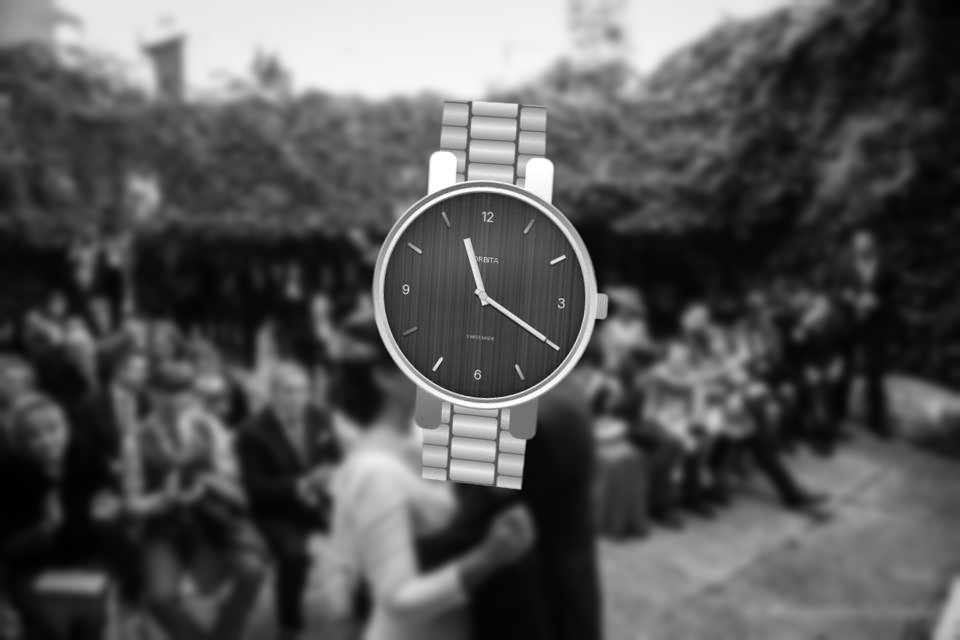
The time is 11,20
